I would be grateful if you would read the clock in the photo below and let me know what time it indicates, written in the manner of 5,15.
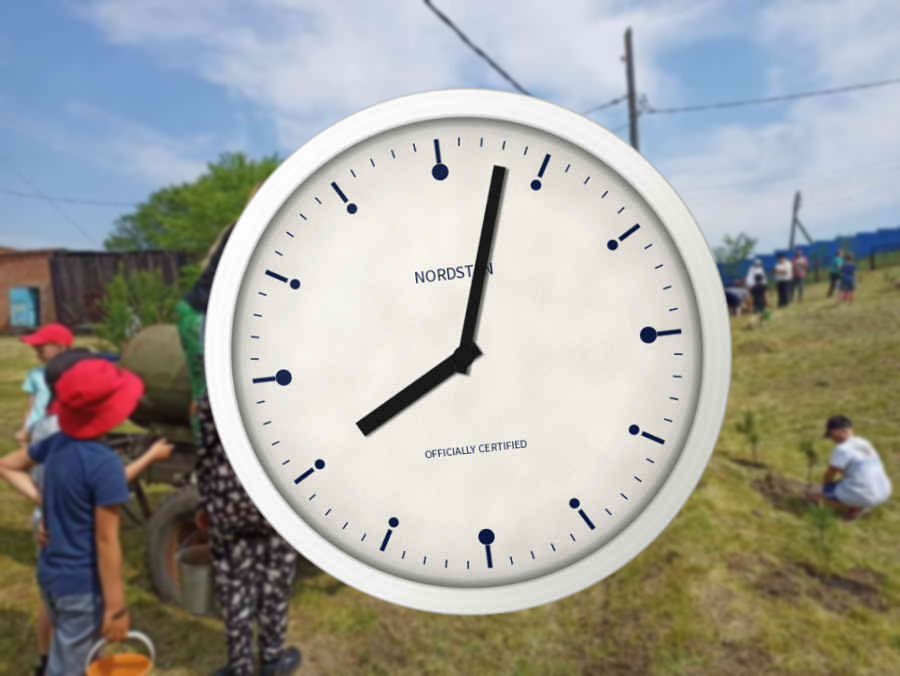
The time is 8,03
